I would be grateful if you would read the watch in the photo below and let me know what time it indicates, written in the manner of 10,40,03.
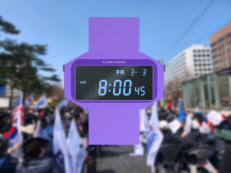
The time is 8,00,45
